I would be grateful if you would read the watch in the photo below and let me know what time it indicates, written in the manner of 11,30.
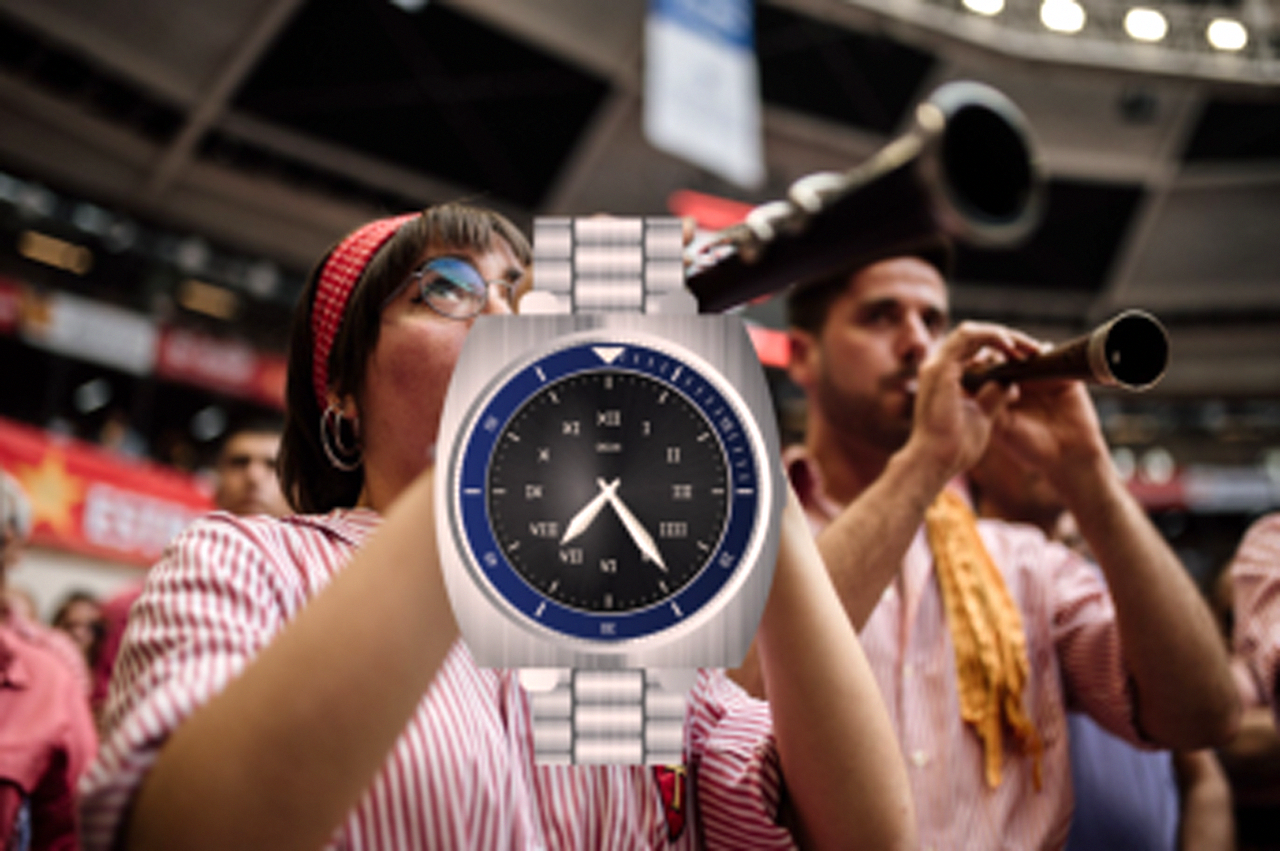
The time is 7,24
